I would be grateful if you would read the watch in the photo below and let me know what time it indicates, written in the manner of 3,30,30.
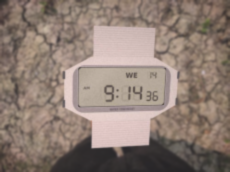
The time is 9,14,36
